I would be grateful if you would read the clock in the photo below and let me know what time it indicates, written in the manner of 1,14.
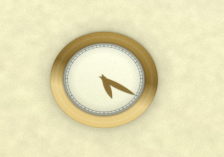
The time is 5,20
